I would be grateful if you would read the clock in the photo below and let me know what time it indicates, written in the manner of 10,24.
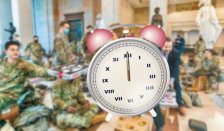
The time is 12,00
